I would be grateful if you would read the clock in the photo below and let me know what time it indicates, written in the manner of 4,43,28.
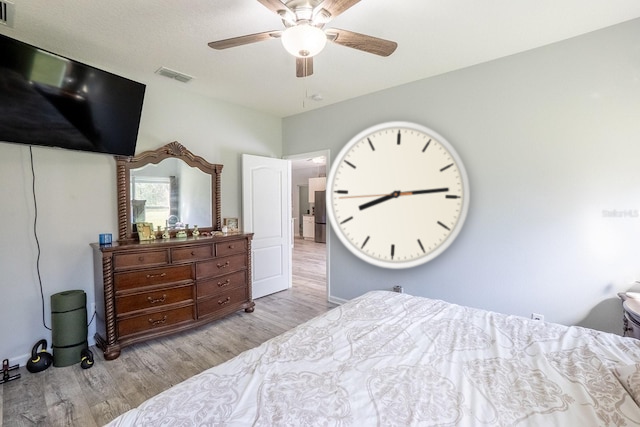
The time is 8,13,44
